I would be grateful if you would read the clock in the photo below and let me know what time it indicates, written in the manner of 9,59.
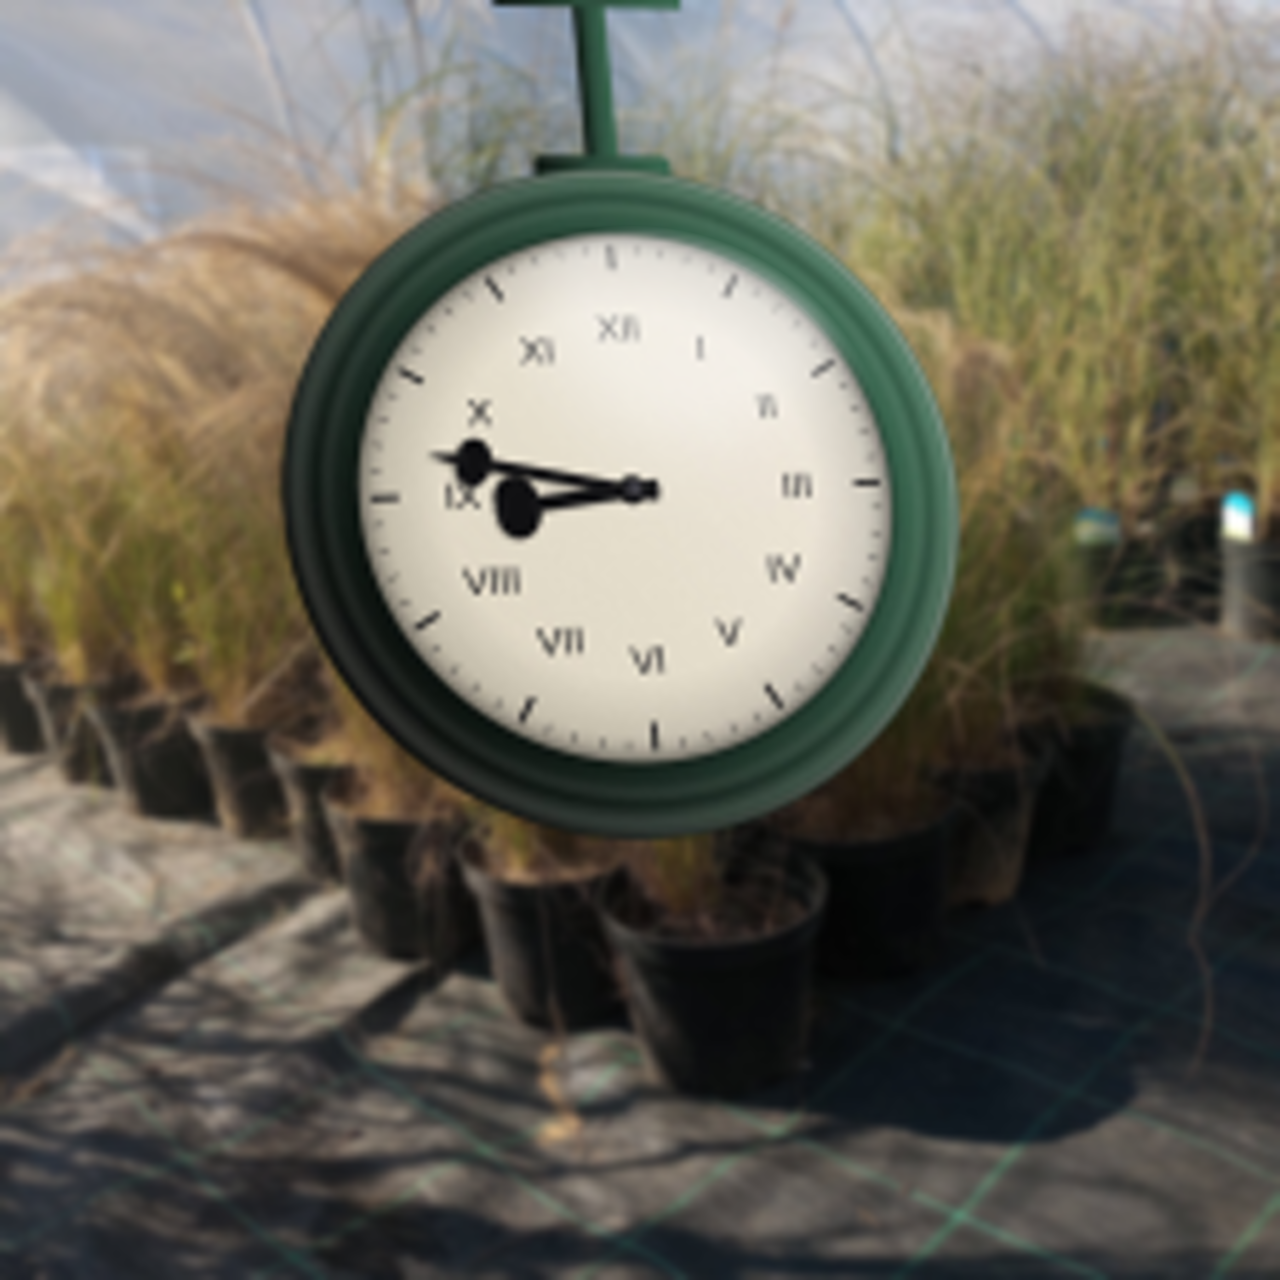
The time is 8,47
